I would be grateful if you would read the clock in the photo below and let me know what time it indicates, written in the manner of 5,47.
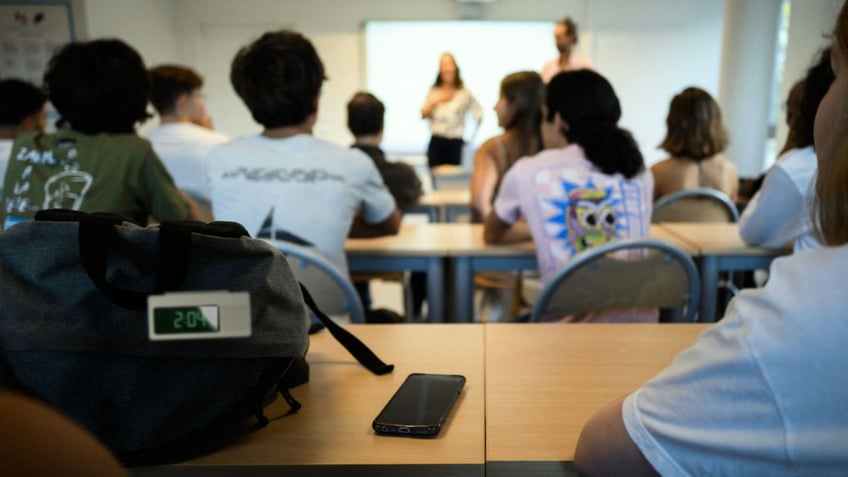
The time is 2,04
